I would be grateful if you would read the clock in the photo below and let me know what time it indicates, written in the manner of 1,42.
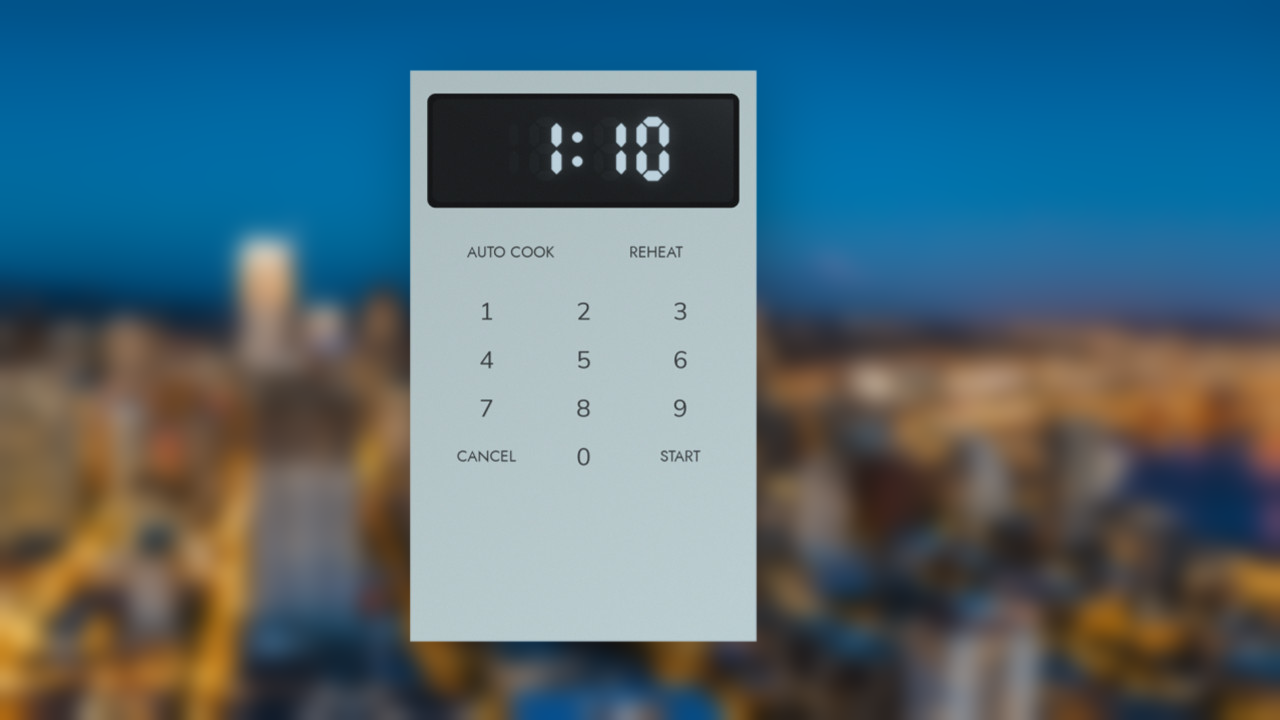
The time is 1,10
